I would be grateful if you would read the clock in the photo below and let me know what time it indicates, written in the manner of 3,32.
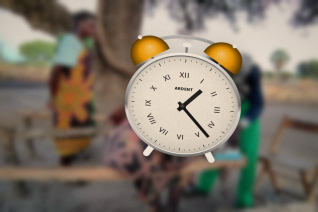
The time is 1,23
